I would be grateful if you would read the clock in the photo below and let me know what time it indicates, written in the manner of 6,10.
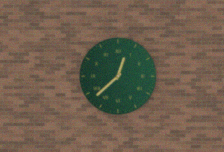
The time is 12,38
